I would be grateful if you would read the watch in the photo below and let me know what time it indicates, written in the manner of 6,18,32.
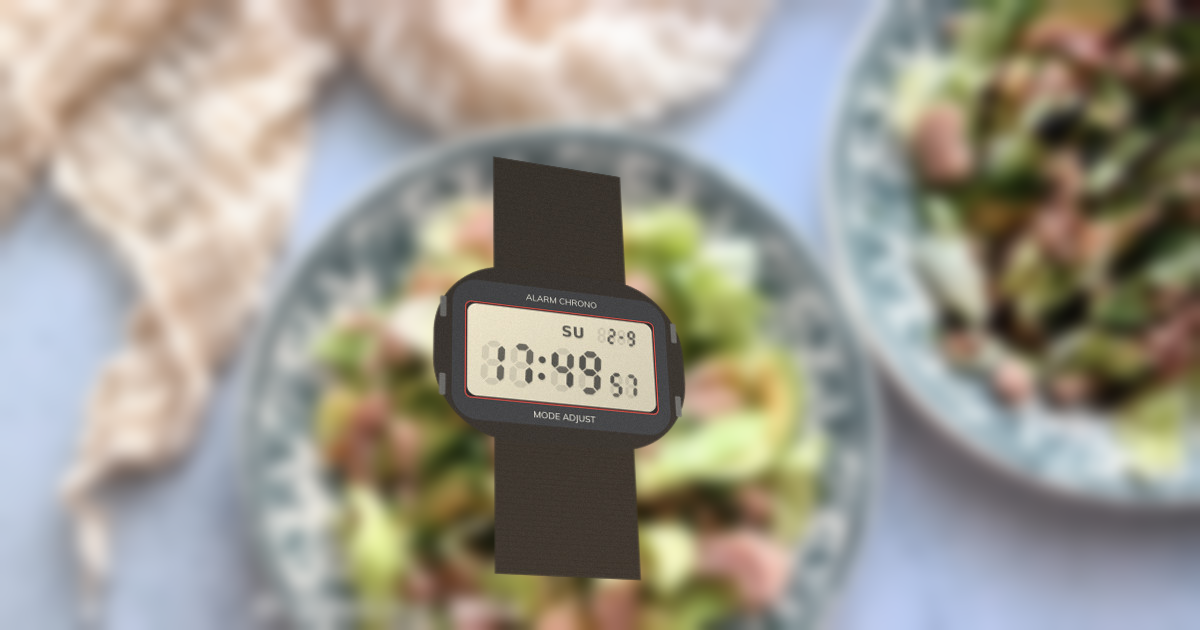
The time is 17,49,57
